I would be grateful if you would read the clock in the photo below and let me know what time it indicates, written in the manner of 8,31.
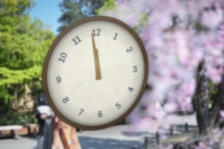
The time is 11,59
